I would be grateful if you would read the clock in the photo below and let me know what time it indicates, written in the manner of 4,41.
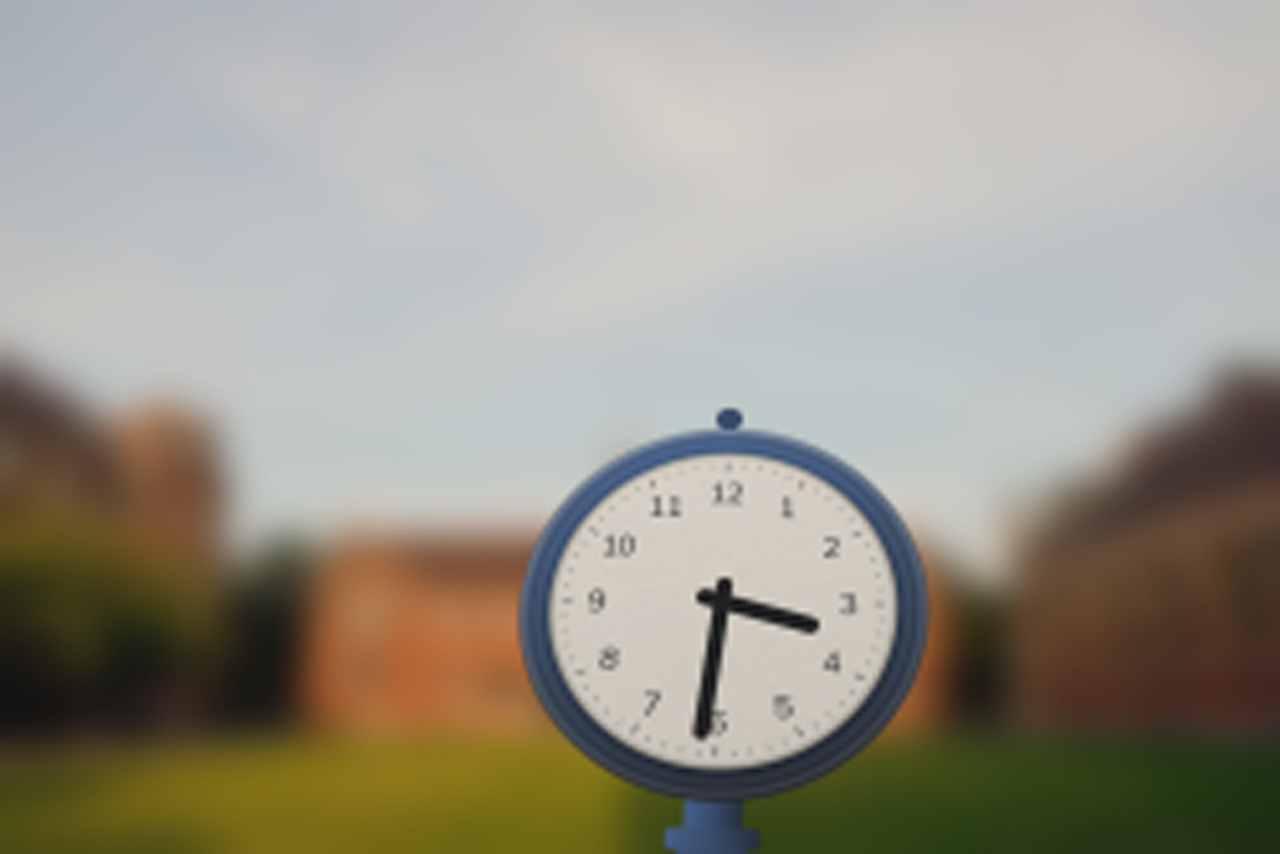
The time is 3,31
